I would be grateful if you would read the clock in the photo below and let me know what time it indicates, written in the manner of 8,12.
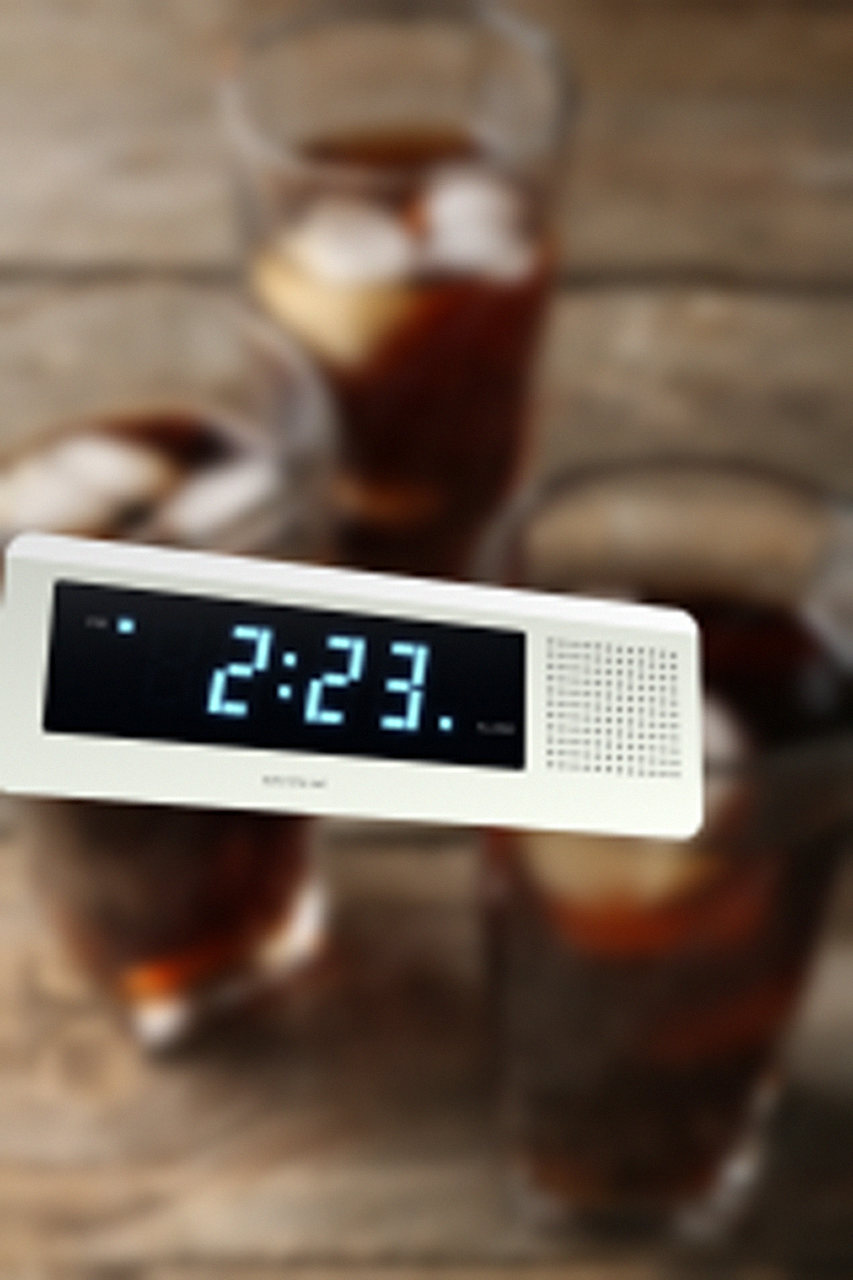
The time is 2,23
